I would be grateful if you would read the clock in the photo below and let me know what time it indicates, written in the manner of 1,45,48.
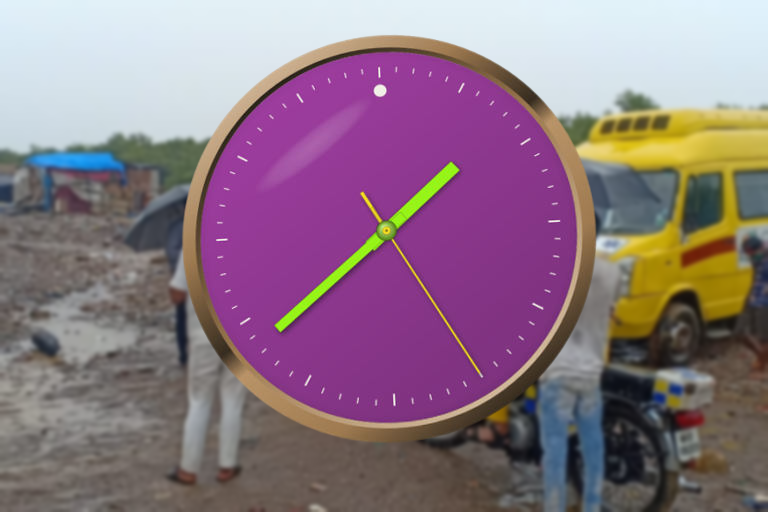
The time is 1,38,25
